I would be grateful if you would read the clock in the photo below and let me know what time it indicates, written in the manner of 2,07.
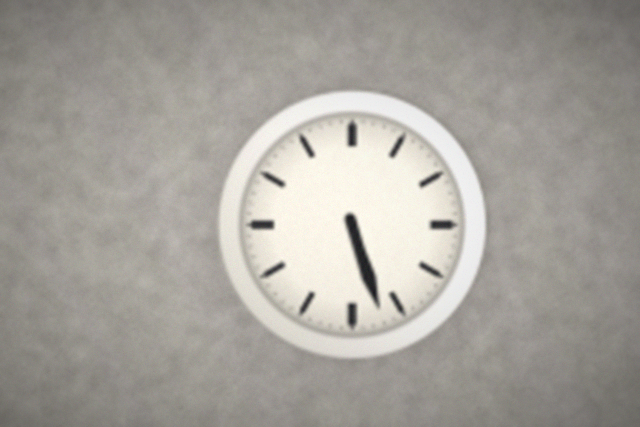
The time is 5,27
